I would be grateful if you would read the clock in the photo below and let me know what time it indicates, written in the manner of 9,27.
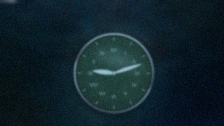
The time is 9,12
